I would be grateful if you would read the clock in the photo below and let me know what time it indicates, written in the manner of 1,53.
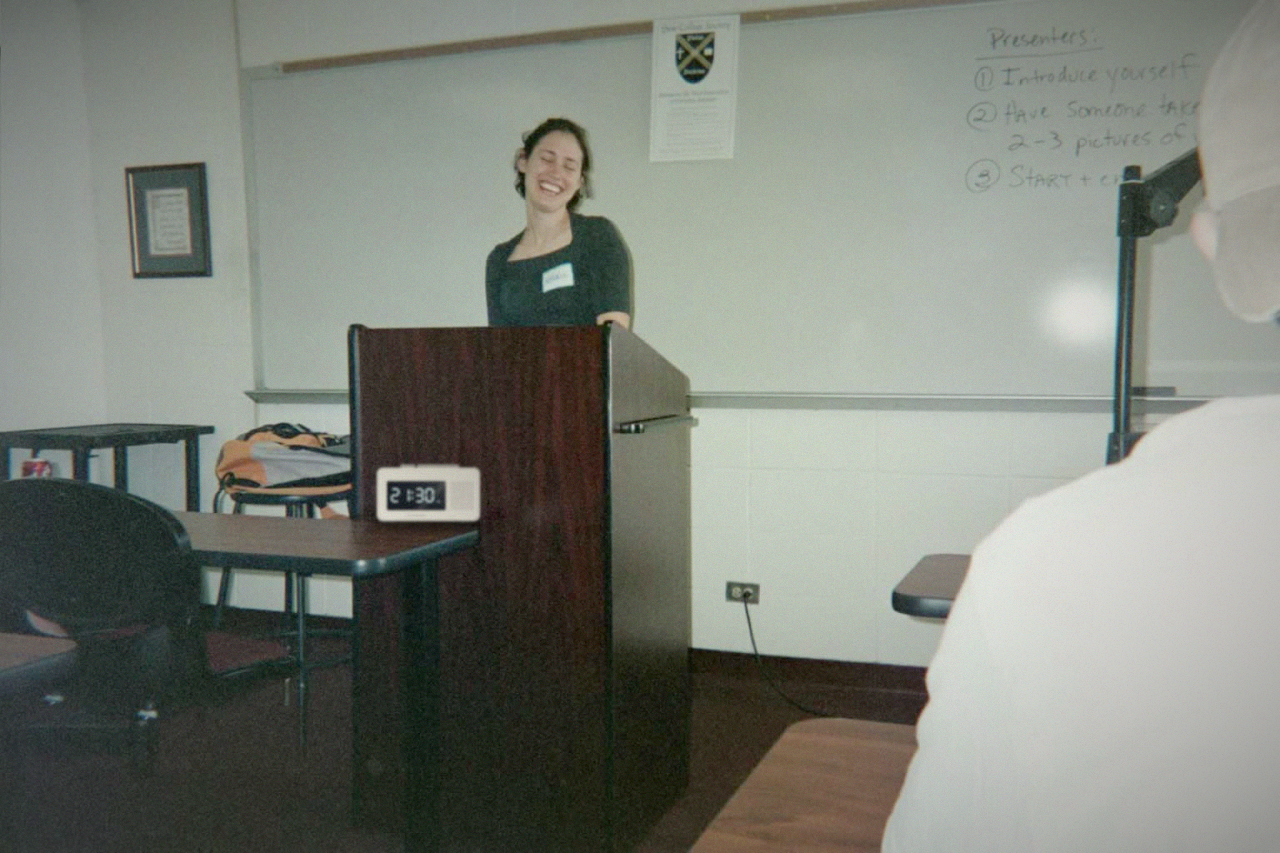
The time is 21,30
